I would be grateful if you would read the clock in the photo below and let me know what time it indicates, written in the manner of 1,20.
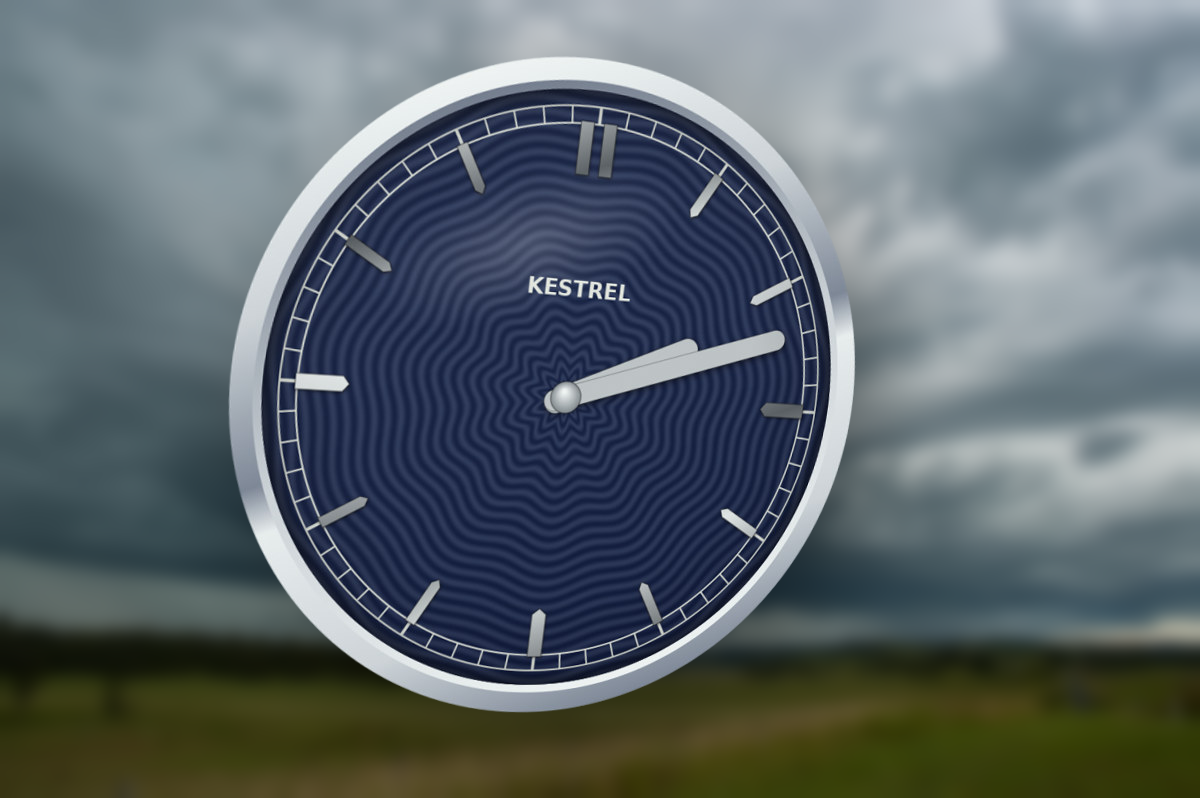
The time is 2,12
